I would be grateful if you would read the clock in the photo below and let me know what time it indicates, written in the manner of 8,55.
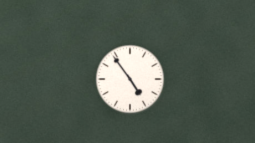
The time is 4,54
